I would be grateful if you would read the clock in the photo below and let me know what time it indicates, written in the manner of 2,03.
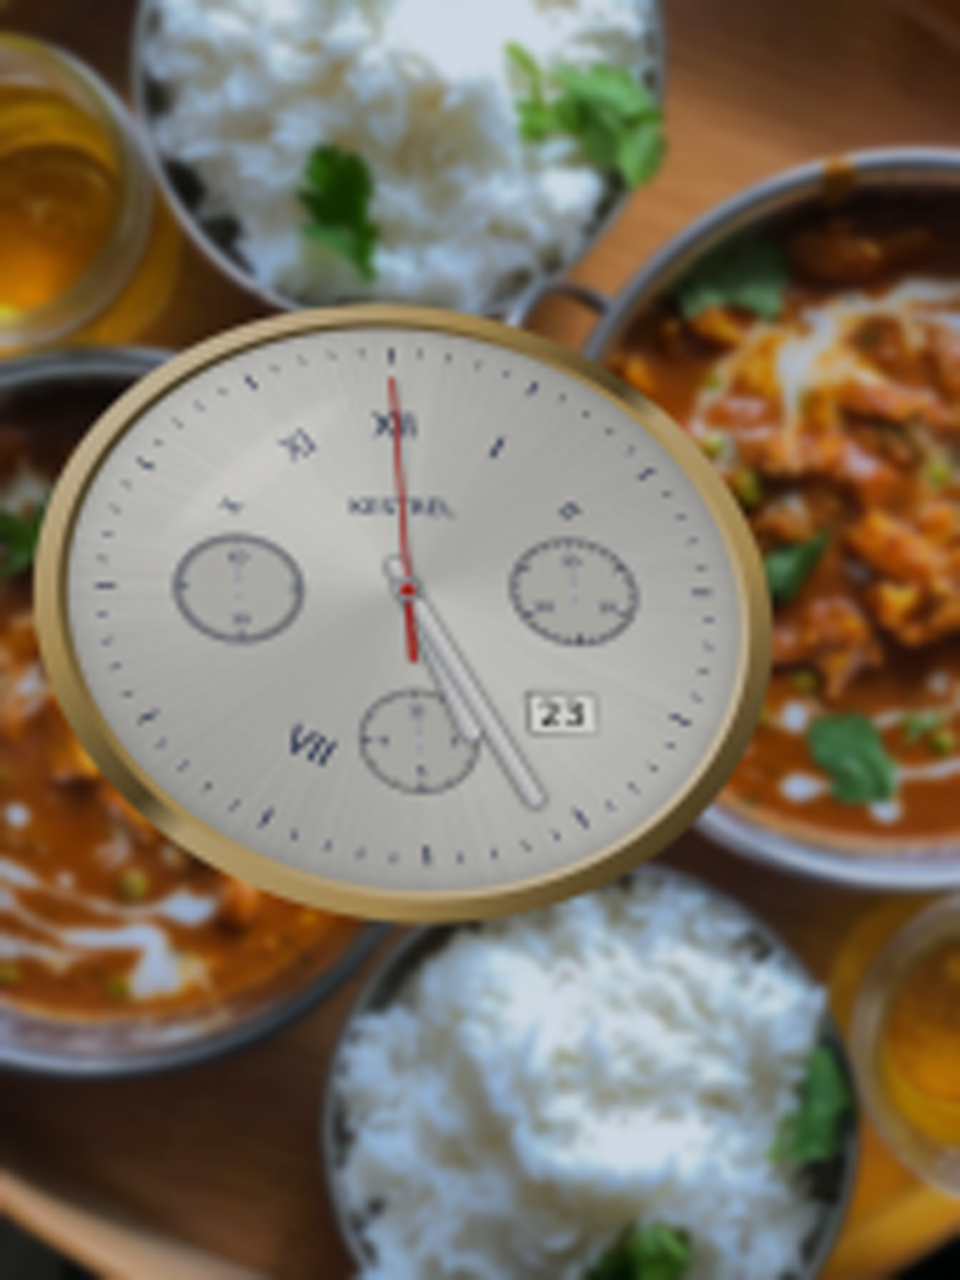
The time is 5,26
